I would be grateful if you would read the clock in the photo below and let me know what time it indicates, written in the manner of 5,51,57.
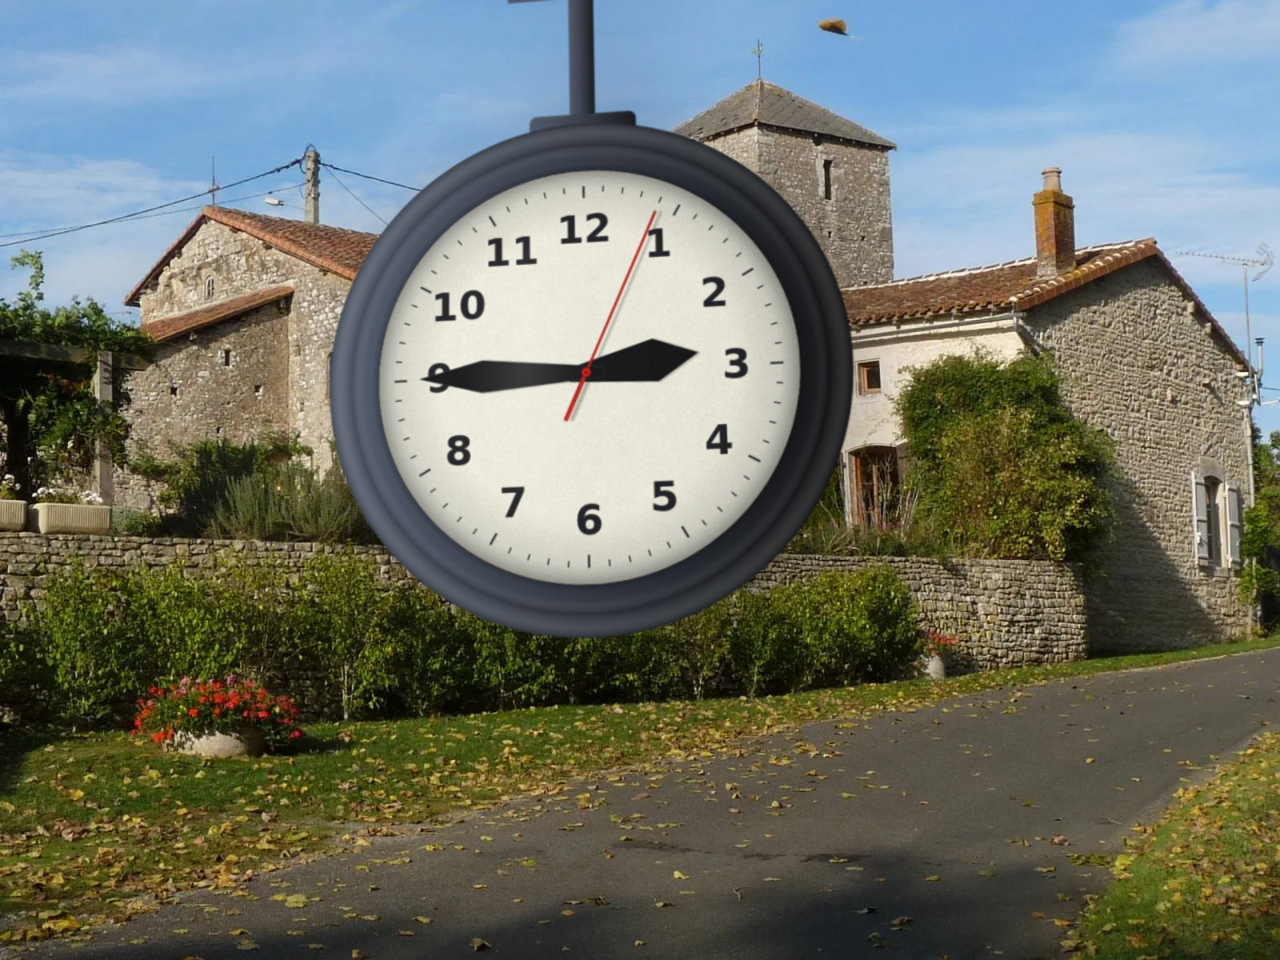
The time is 2,45,04
